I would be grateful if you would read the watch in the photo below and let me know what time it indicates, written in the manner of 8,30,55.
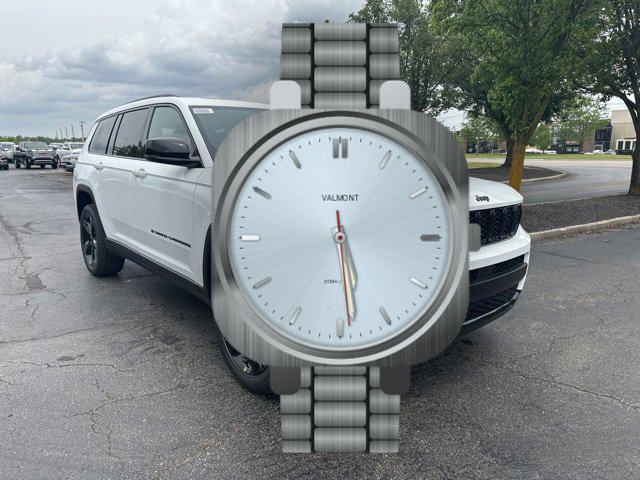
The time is 5,28,29
